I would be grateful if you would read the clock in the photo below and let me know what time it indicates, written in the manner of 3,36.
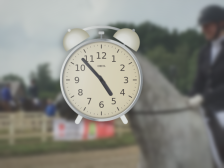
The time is 4,53
